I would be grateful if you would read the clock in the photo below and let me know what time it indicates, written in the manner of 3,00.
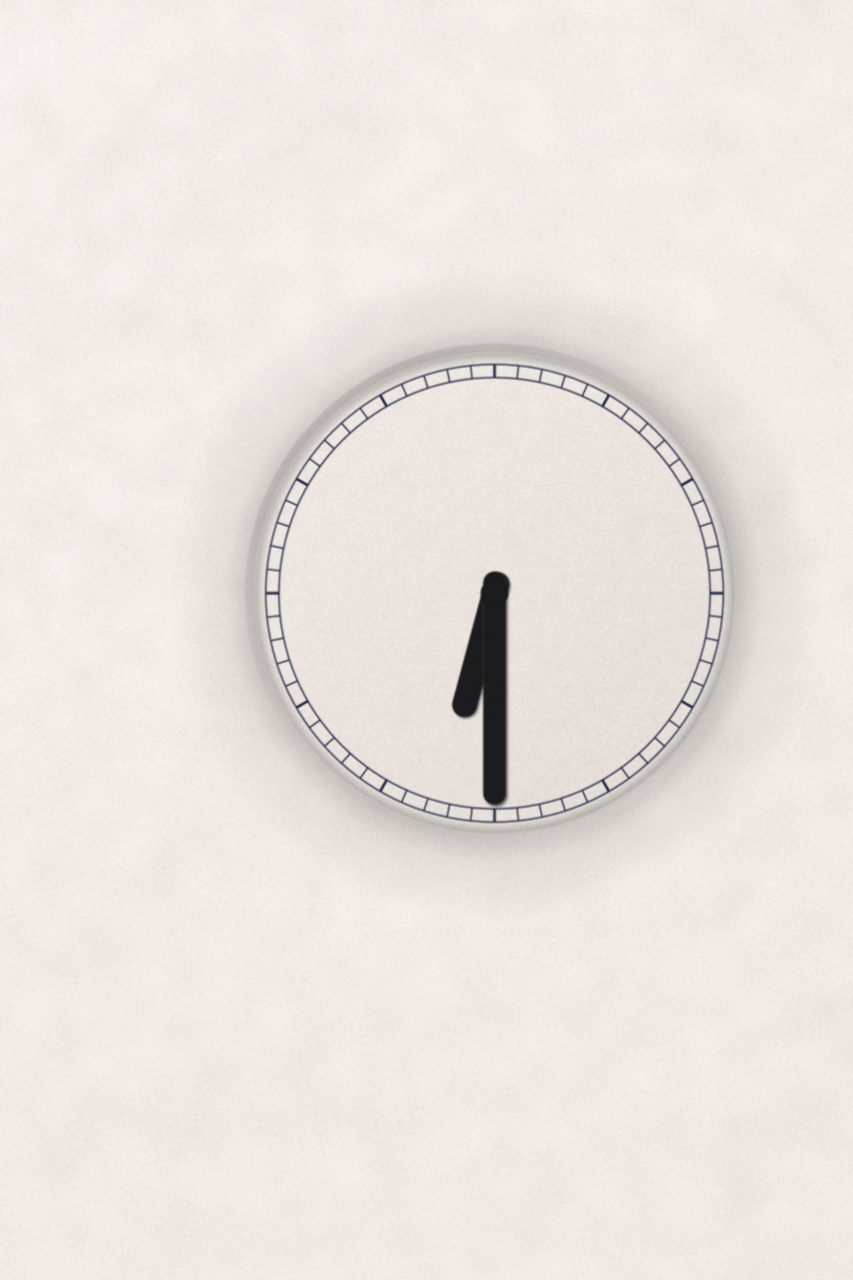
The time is 6,30
